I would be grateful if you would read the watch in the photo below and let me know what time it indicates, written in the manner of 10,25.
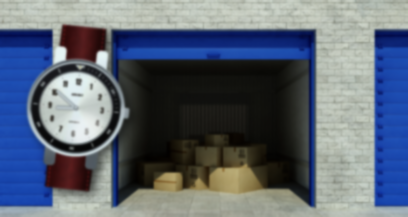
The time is 8,51
